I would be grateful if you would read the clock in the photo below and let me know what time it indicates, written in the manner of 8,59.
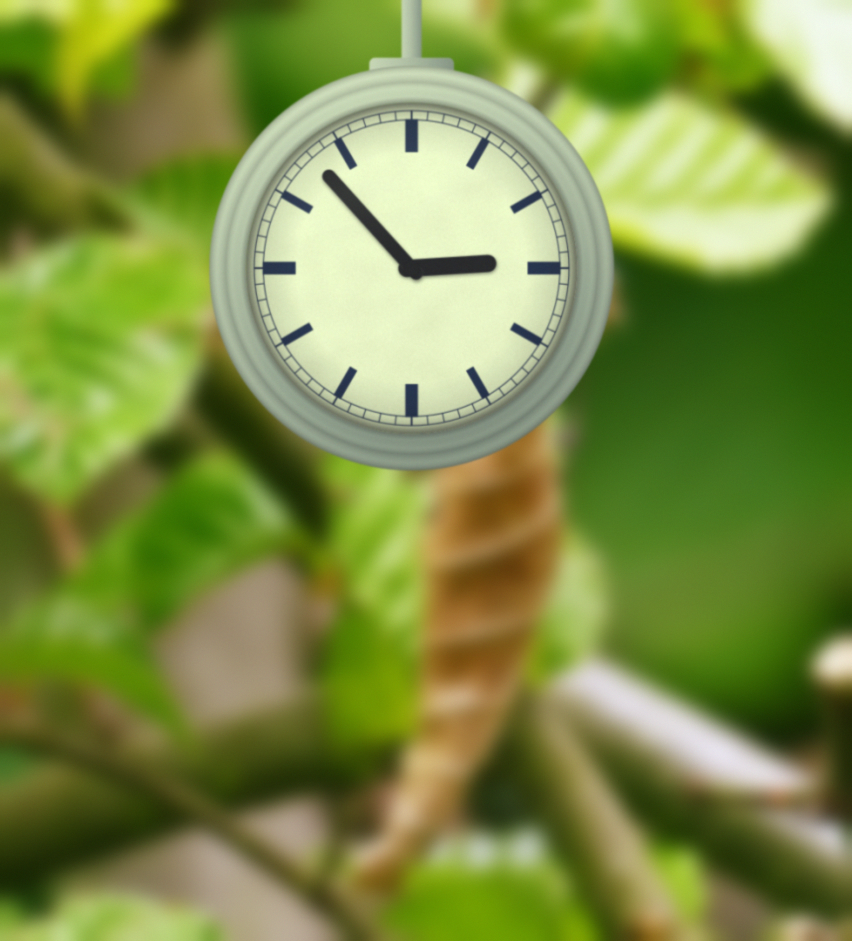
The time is 2,53
